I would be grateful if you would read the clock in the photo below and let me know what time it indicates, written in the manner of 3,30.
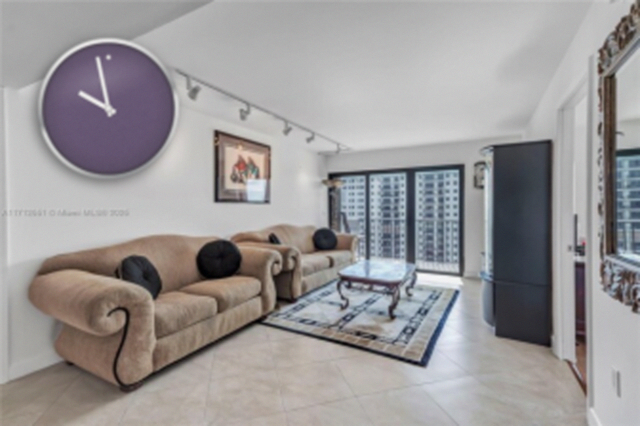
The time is 9,58
